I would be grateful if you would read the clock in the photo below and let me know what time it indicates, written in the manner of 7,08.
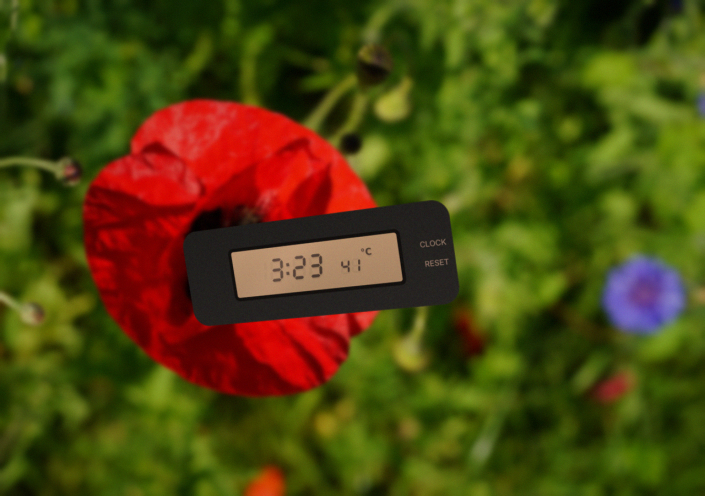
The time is 3,23
